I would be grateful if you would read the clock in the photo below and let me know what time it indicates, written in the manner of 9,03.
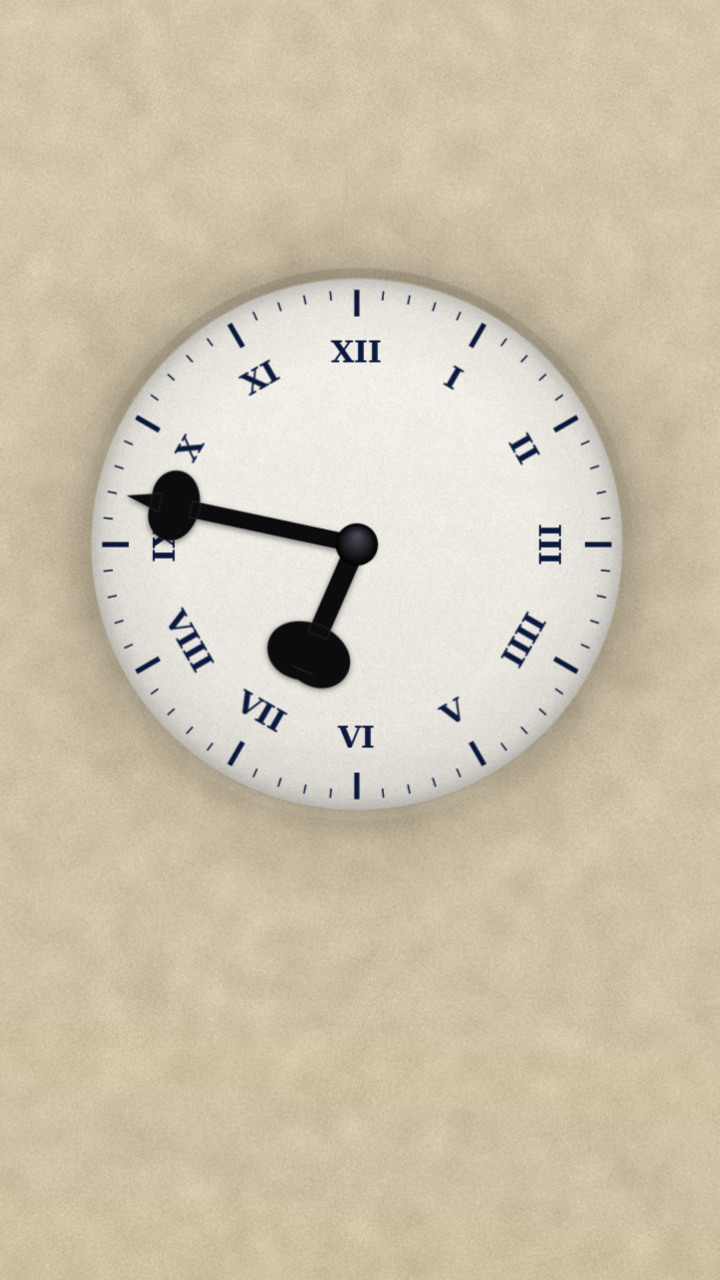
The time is 6,47
